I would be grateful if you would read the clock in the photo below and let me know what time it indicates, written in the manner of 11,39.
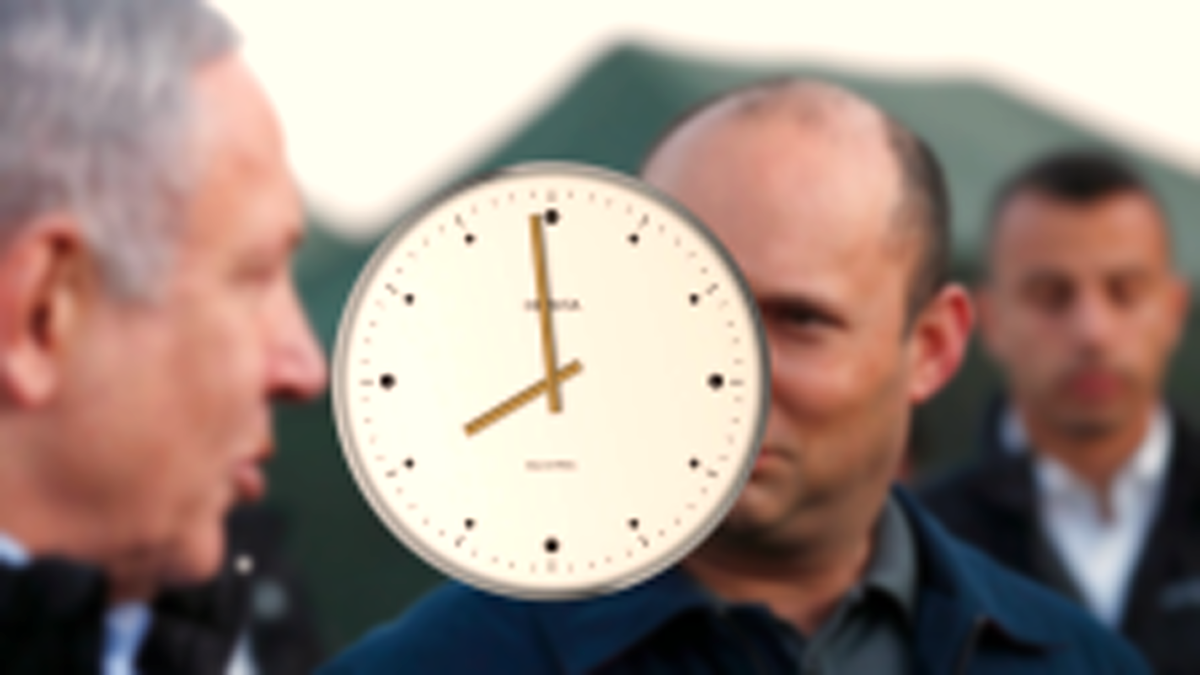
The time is 7,59
